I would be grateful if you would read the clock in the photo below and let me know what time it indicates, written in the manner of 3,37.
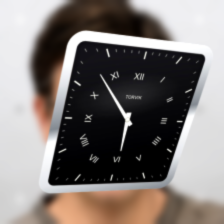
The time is 5,53
